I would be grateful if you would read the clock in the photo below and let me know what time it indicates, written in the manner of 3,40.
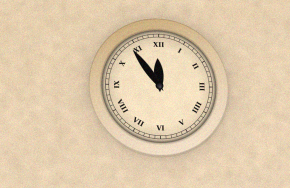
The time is 11,54
